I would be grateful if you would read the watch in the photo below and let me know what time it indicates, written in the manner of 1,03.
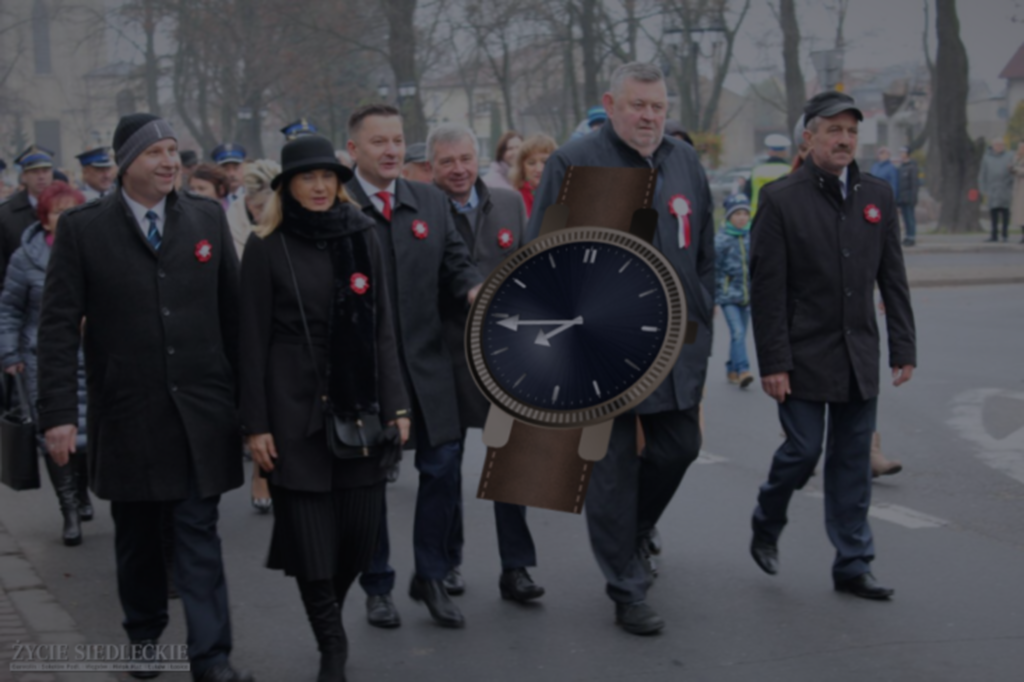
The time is 7,44
